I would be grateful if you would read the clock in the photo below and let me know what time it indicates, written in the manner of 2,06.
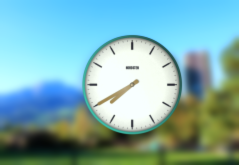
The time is 7,40
